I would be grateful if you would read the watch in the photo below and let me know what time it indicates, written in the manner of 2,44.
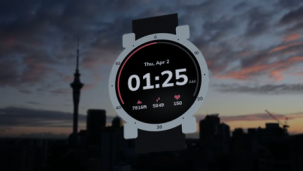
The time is 1,25
